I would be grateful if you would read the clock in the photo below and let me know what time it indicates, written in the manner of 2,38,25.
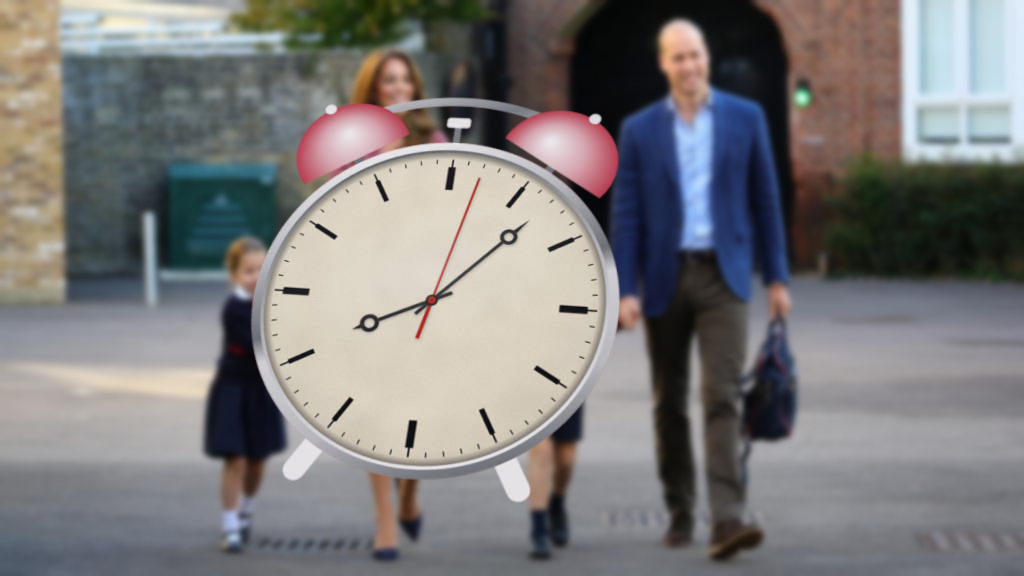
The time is 8,07,02
